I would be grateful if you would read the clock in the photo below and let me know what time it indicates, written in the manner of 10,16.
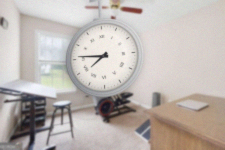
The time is 7,46
